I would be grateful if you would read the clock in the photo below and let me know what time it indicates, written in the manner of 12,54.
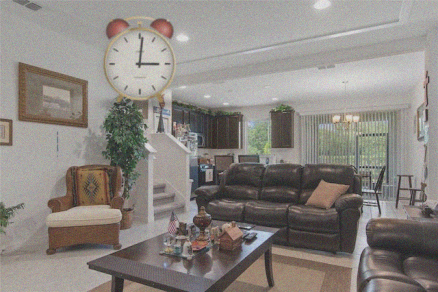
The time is 3,01
